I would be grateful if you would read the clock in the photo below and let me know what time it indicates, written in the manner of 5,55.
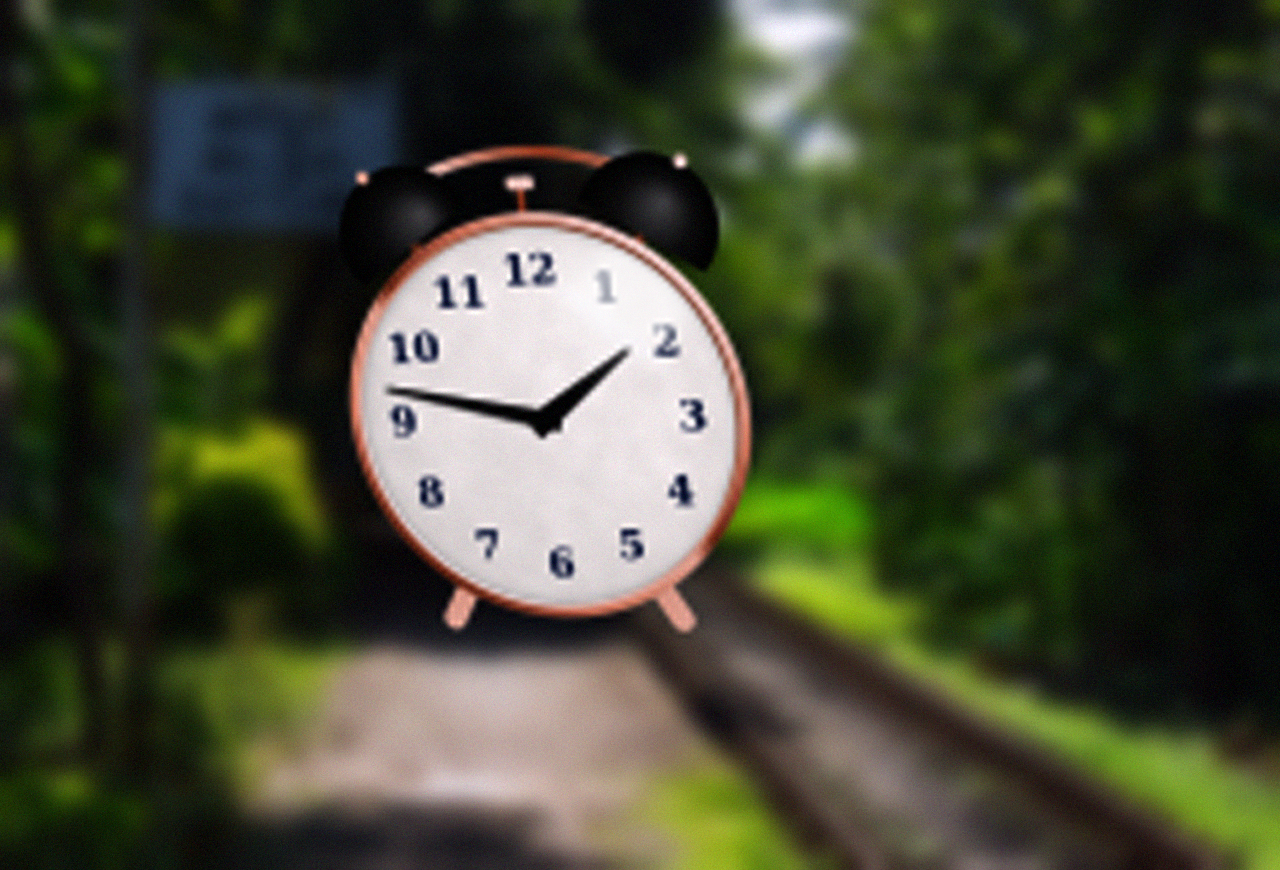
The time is 1,47
